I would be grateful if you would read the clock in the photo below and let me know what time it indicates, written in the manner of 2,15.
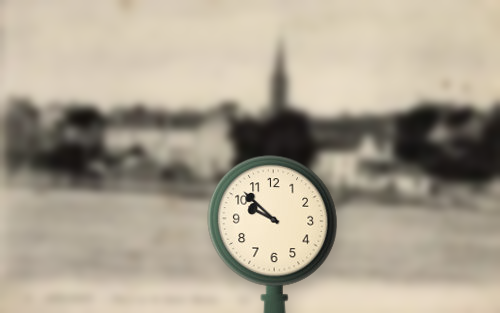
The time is 9,52
